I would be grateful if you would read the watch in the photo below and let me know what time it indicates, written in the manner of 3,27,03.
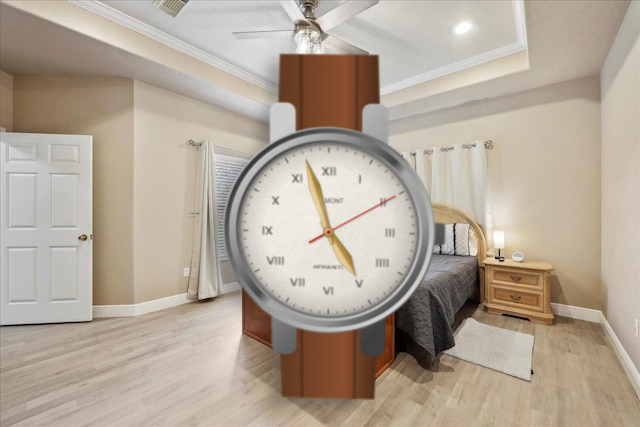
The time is 4,57,10
